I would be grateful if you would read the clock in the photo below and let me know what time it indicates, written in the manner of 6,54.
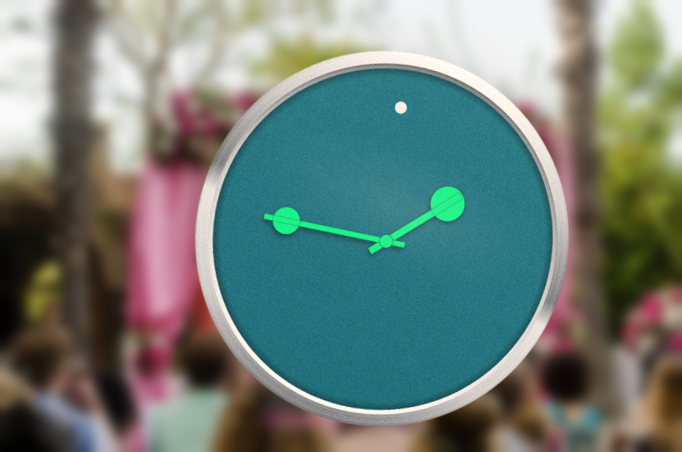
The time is 1,46
